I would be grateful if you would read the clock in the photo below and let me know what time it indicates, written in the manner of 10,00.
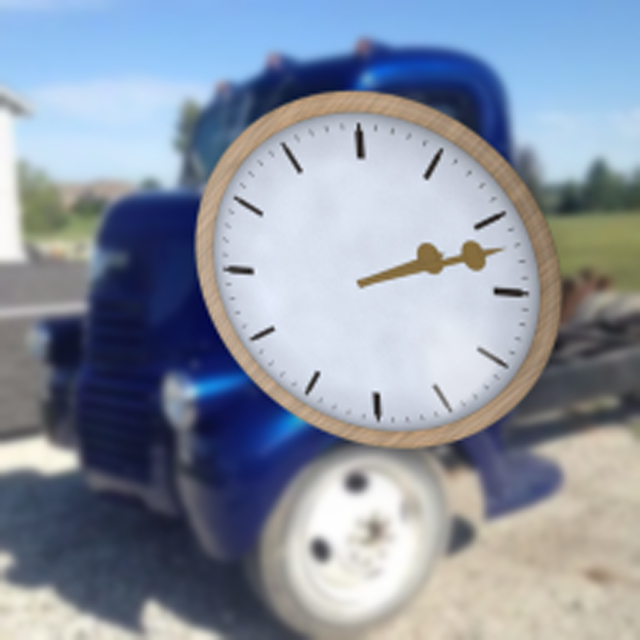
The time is 2,12
